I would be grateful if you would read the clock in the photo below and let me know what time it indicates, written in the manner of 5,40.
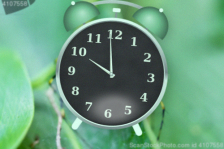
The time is 9,59
